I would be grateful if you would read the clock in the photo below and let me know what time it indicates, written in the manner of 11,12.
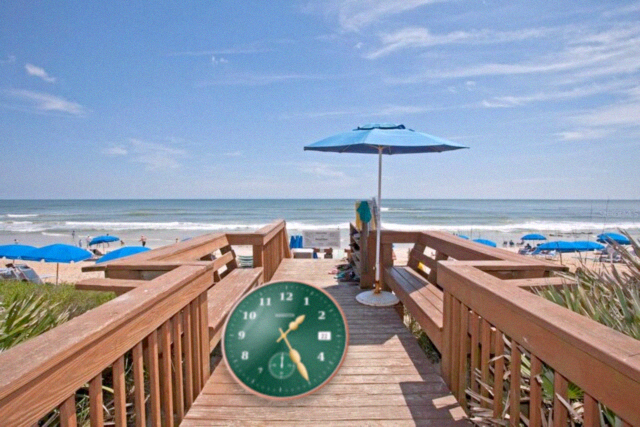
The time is 1,25
